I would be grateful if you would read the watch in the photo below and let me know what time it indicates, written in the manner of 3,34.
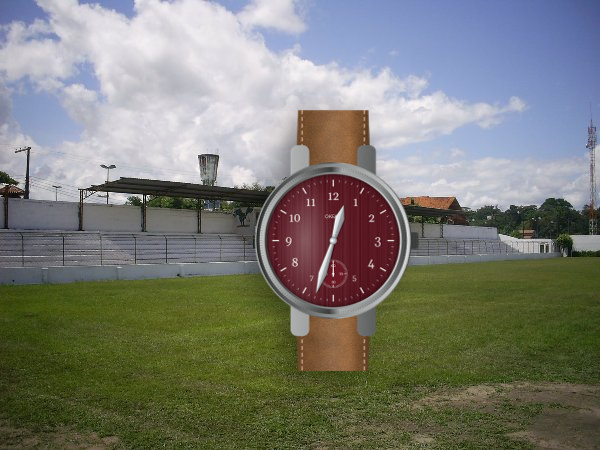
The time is 12,33
